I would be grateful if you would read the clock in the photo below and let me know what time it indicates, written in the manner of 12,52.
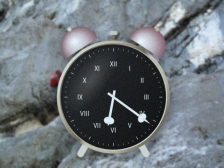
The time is 6,21
